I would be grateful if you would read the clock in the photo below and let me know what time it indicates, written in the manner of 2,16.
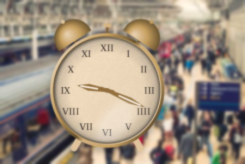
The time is 9,19
